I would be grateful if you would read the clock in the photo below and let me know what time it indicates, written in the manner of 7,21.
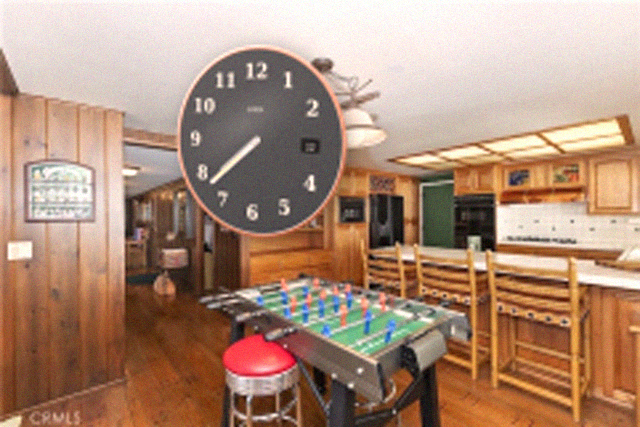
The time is 7,38
